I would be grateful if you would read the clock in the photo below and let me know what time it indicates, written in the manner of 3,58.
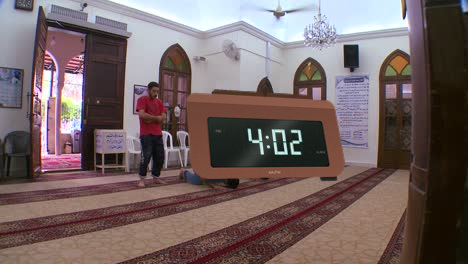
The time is 4,02
